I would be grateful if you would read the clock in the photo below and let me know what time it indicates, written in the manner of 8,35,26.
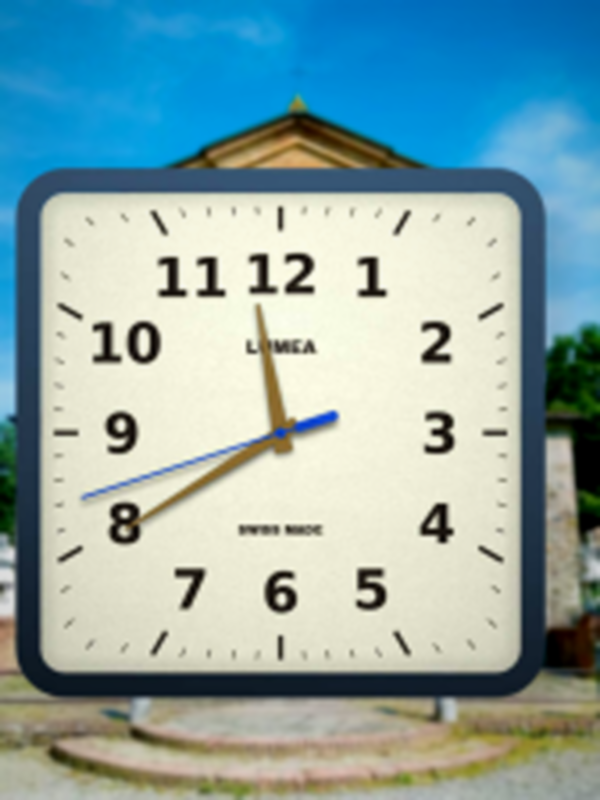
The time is 11,39,42
